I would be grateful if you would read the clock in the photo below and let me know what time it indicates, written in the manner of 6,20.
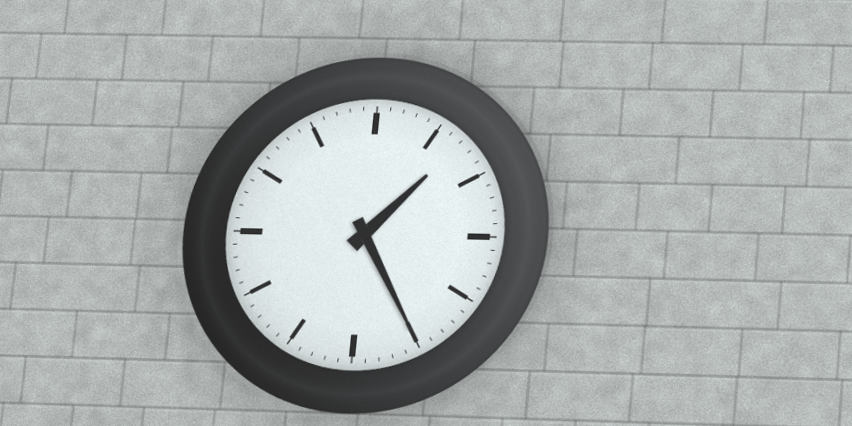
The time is 1,25
